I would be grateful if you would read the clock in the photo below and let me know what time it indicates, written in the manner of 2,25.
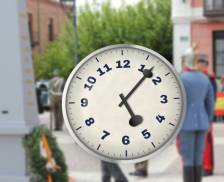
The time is 5,07
